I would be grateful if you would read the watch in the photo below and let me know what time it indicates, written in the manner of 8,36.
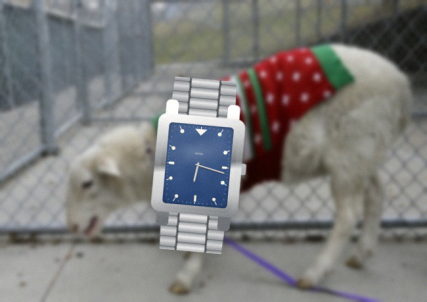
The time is 6,17
